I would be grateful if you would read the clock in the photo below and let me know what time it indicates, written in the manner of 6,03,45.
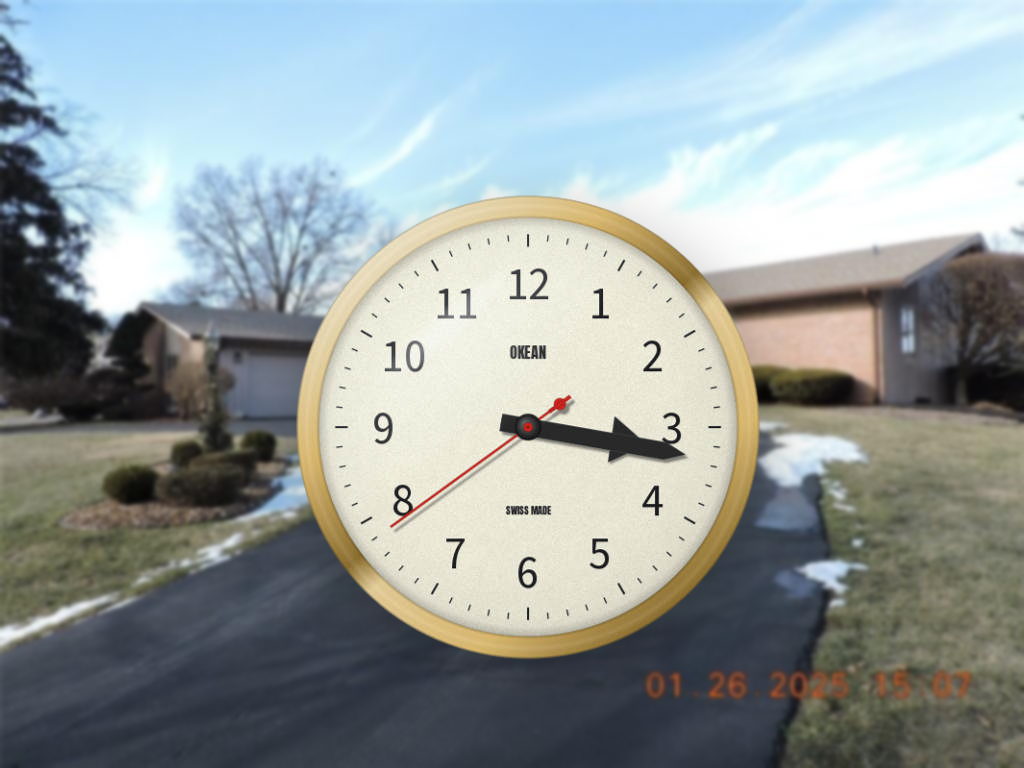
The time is 3,16,39
